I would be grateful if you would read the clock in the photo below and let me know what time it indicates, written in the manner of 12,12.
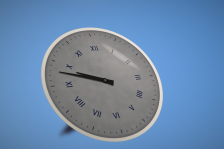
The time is 9,48
